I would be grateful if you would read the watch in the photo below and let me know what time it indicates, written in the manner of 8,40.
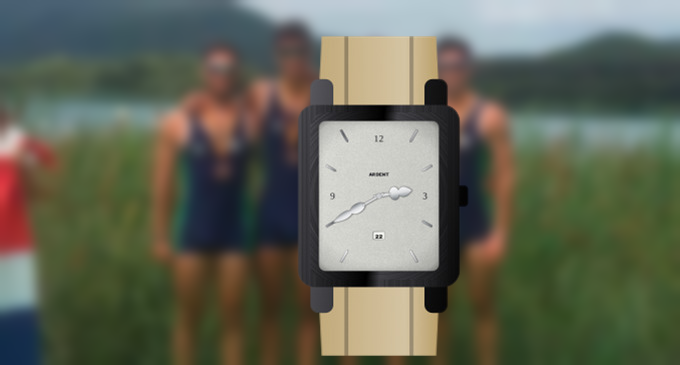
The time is 2,40
